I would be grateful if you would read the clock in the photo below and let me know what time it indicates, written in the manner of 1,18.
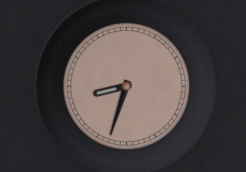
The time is 8,33
